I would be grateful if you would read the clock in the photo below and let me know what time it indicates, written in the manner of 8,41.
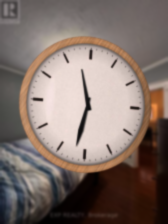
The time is 11,32
